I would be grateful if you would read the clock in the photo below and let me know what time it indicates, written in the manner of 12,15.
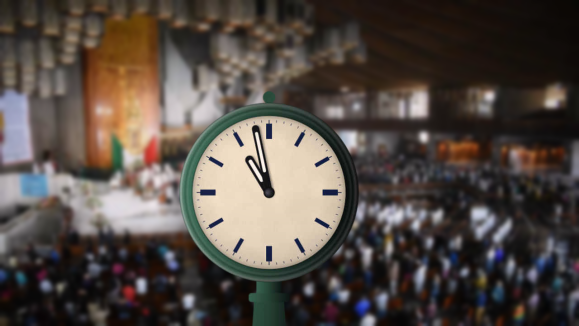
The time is 10,58
